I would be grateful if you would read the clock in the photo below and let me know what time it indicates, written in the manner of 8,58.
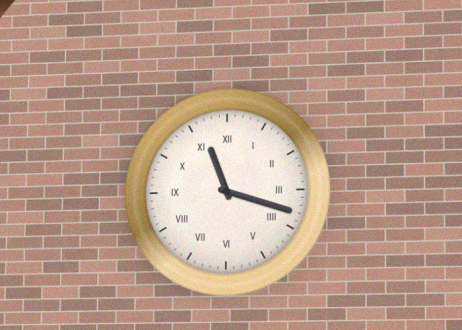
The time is 11,18
